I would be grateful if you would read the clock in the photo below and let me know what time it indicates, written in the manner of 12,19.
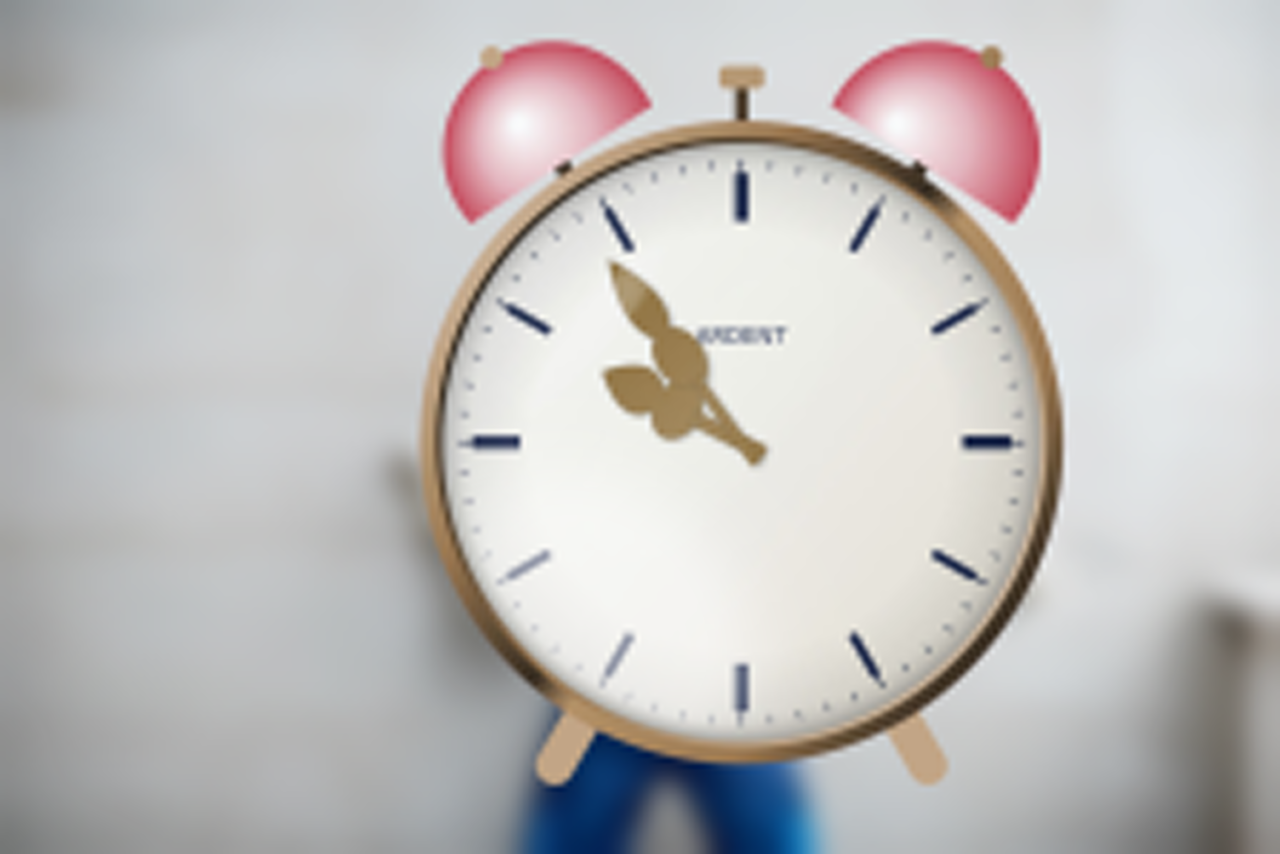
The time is 9,54
